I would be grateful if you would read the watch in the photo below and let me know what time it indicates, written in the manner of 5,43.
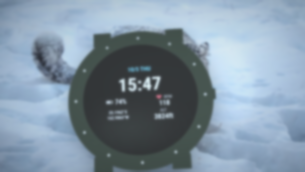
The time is 15,47
